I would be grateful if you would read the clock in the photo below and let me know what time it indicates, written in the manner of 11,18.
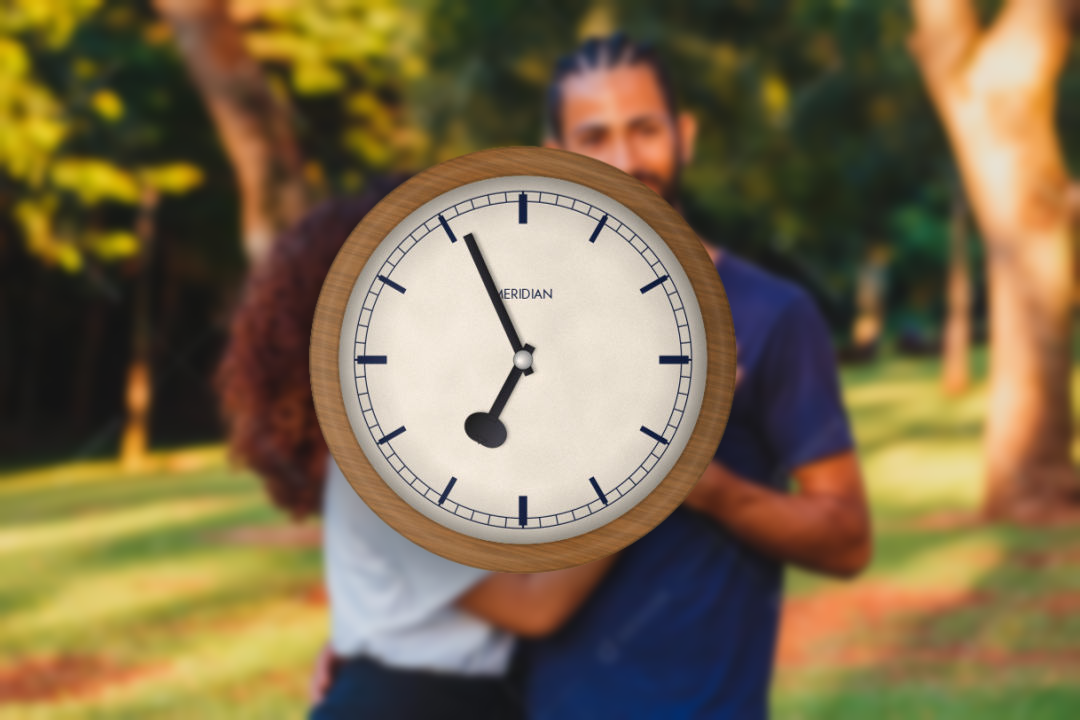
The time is 6,56
